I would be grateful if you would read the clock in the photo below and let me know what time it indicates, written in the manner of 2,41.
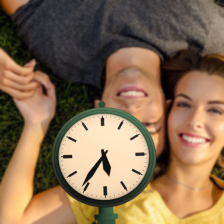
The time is 5,36
